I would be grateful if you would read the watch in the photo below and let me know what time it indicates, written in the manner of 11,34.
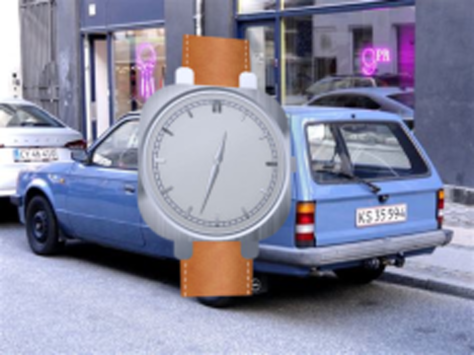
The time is 12,33
